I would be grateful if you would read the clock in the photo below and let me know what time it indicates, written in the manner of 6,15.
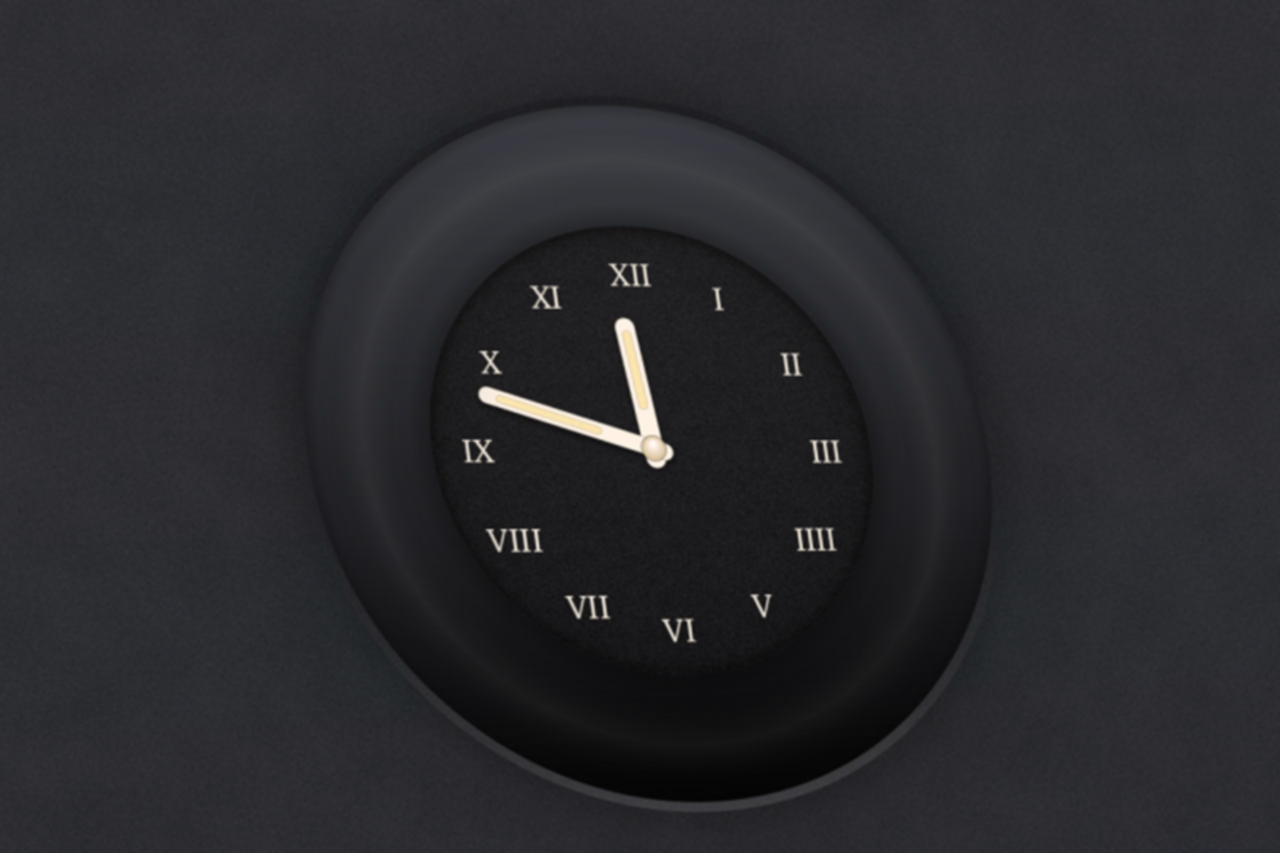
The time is 11,48
